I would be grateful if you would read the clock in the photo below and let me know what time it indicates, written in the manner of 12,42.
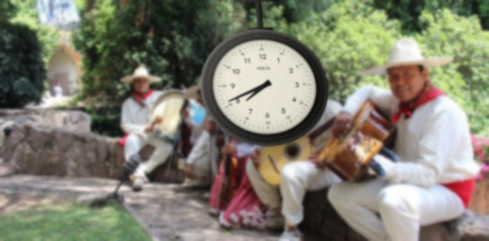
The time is 7,41
